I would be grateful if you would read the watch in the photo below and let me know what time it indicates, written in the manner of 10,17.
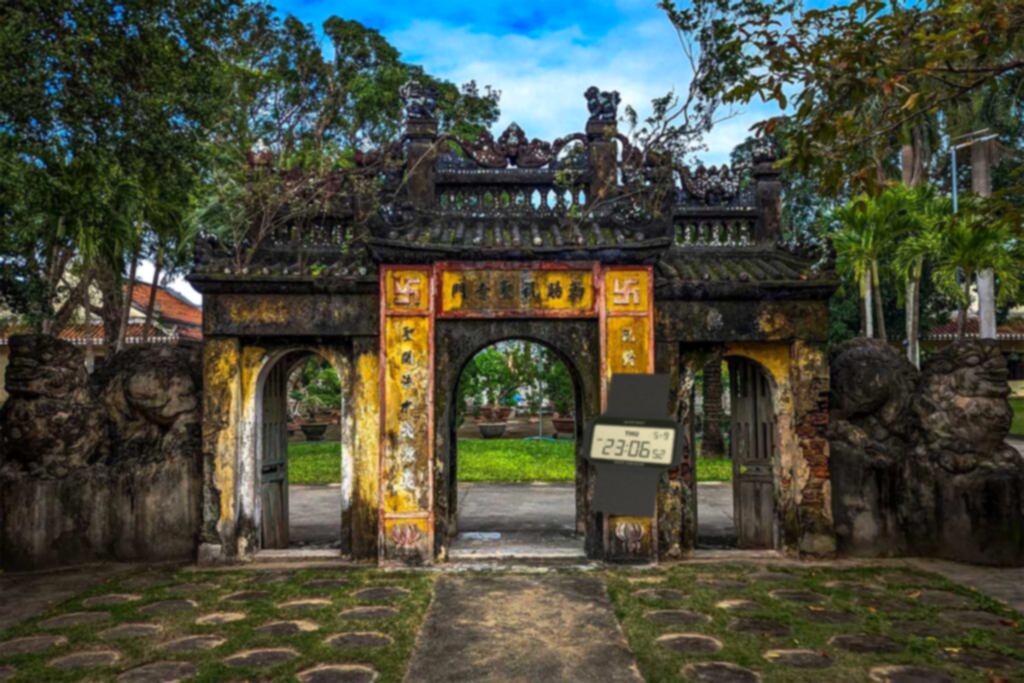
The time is 23,06
